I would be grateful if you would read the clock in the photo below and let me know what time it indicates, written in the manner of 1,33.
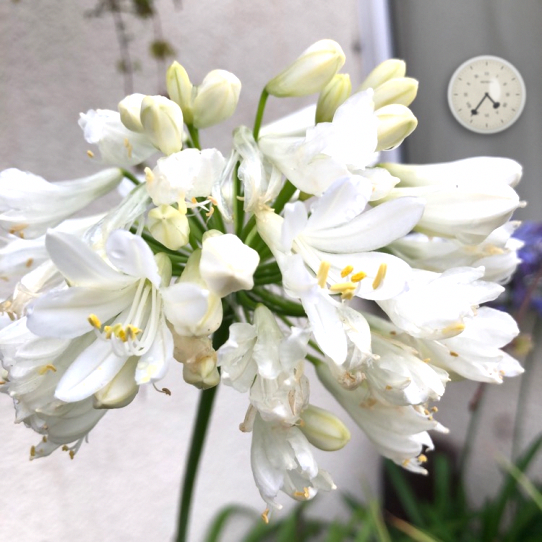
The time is 4,36
